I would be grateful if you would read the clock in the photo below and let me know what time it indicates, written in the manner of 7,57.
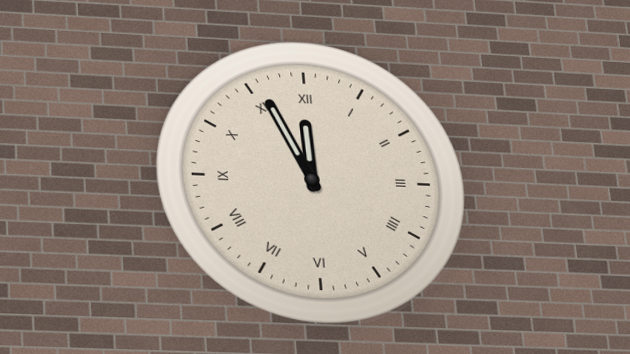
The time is 11,56
